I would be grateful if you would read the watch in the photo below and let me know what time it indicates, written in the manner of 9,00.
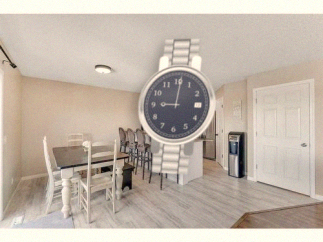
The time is 9,01
